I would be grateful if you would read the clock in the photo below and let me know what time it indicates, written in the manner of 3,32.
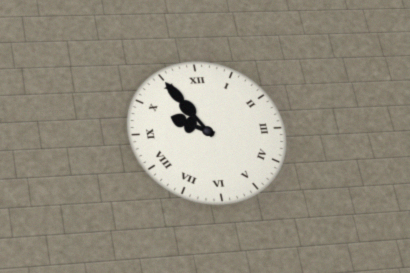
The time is 9,55
